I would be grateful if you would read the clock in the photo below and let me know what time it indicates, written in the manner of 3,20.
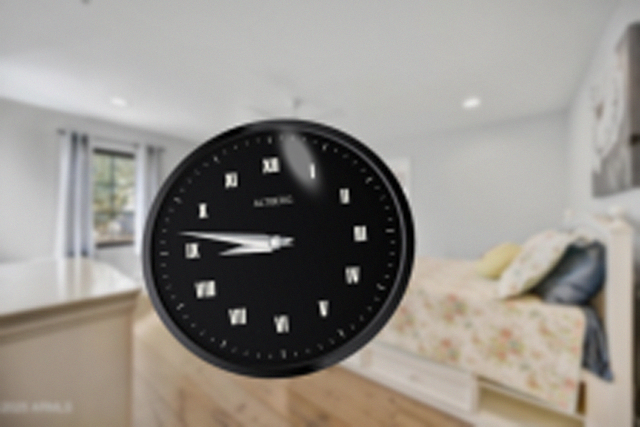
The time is 8,47
